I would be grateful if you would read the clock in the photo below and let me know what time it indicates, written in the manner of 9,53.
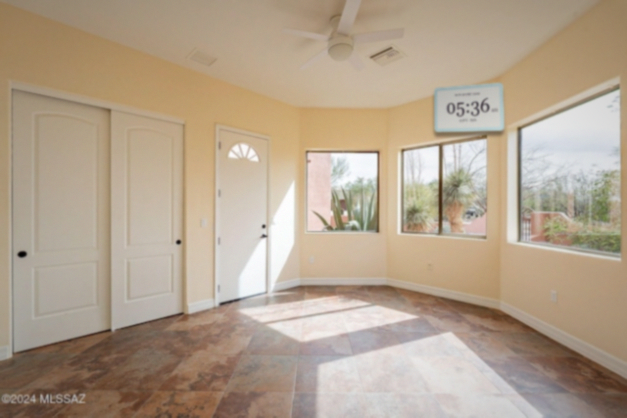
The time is 5,36
